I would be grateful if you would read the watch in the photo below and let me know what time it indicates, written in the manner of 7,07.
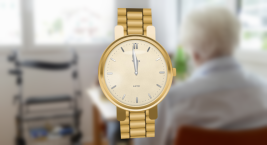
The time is 11,59
